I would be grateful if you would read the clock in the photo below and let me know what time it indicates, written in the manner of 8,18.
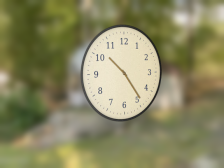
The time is 10,24
